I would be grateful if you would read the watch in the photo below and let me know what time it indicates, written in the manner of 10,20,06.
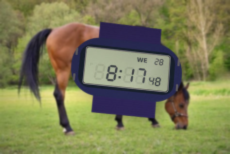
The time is 8,17,48
